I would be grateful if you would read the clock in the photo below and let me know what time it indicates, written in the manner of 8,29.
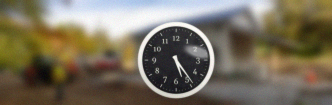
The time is 5,24
